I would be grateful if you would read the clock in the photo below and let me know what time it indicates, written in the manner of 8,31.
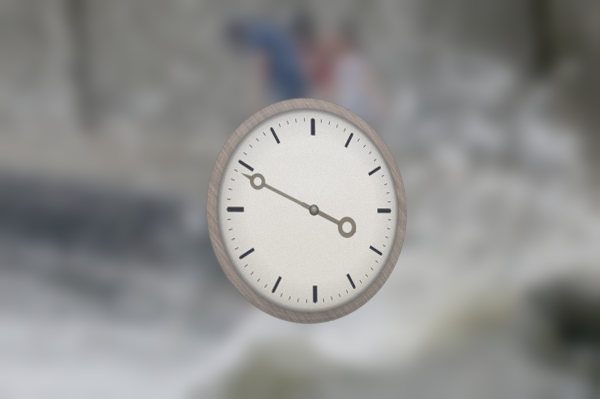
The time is 3,49
